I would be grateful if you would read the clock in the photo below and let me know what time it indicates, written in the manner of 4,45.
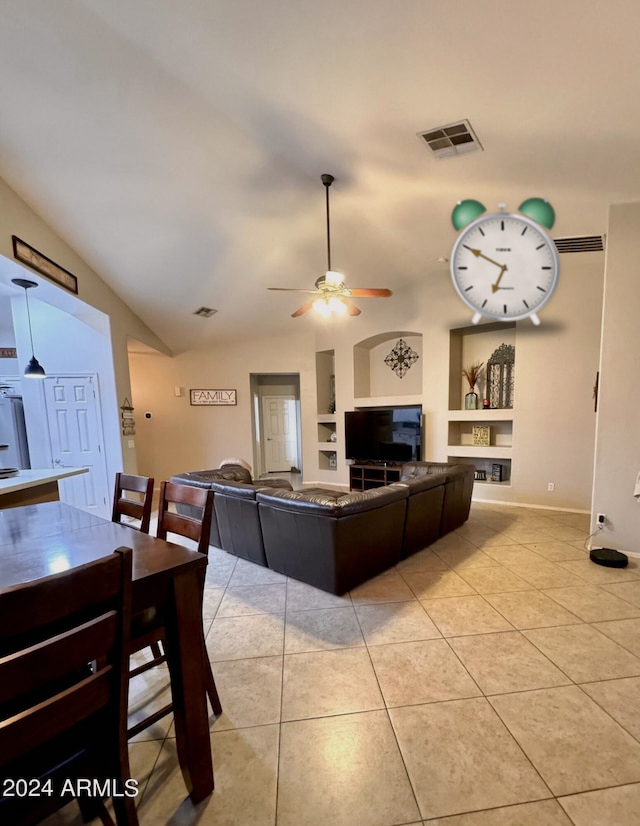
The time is 6,50
